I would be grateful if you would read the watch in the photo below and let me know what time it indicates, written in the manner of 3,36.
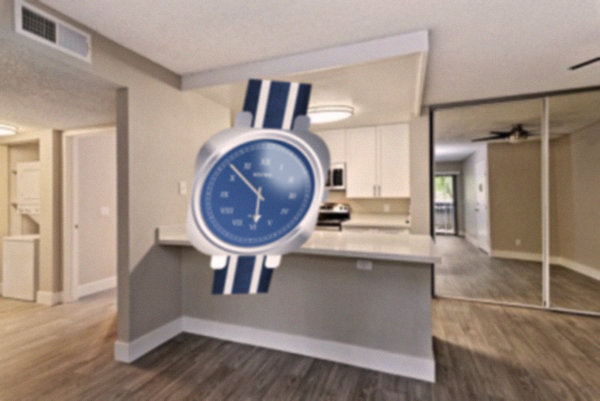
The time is 5,52
